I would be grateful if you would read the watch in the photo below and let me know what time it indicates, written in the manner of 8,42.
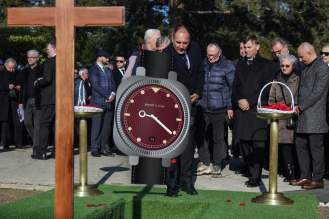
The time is 9,21
